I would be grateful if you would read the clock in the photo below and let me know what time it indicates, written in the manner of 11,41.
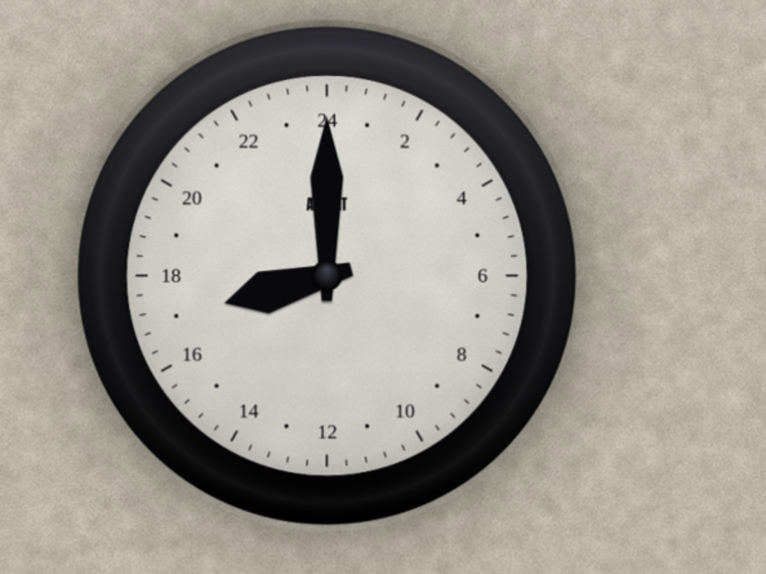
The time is 17,00
